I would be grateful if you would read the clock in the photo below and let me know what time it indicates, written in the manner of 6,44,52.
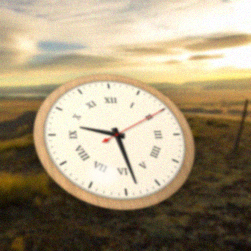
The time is 9,28,10
